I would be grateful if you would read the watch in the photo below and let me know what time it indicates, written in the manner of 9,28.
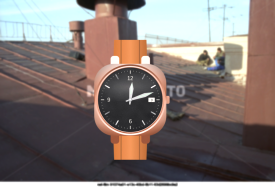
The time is 12,12
